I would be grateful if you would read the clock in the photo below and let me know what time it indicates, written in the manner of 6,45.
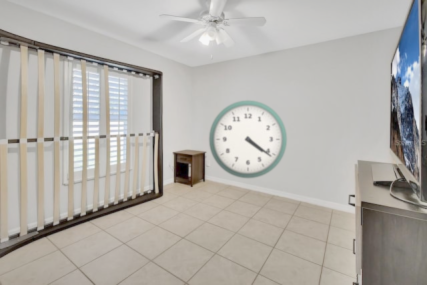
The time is 4,21
